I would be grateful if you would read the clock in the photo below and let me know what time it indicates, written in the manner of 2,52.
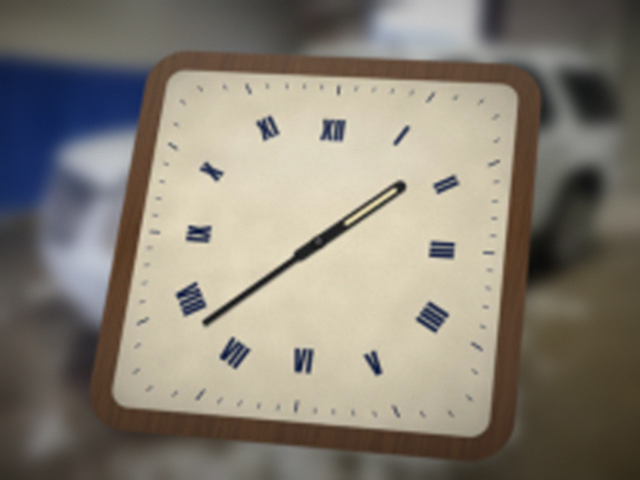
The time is 1,38
